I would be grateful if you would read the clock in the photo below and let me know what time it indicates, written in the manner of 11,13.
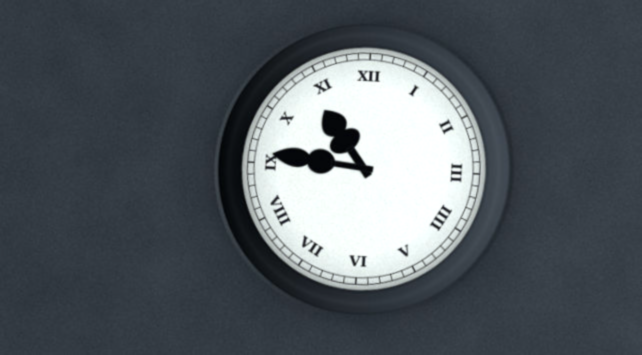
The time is 10,46
